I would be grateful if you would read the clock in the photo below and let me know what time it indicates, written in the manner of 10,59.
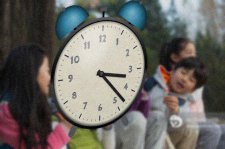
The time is 3,23
